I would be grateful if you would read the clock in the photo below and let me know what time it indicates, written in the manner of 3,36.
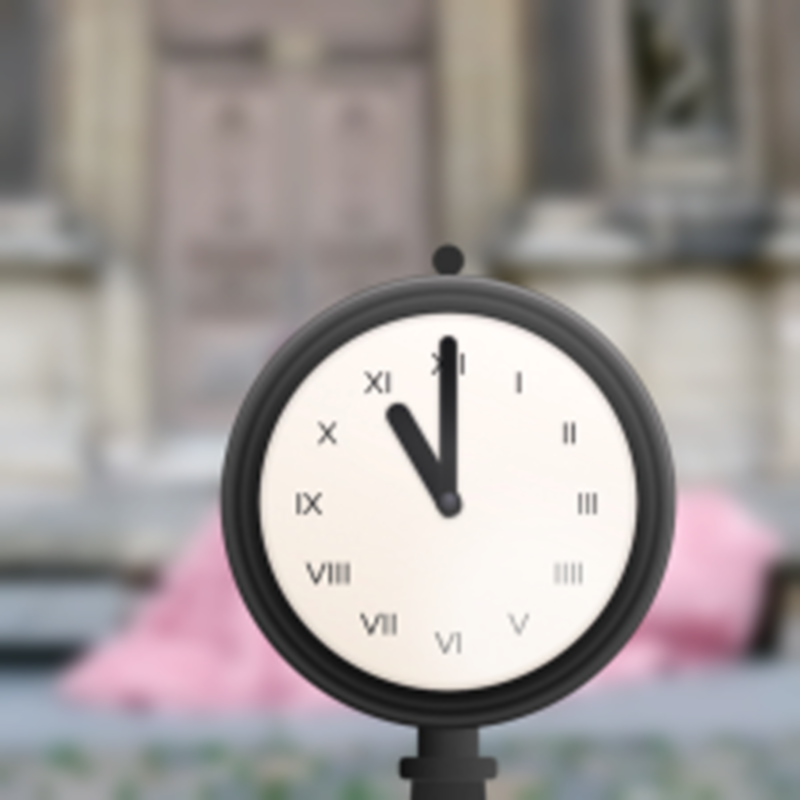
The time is 11,00
